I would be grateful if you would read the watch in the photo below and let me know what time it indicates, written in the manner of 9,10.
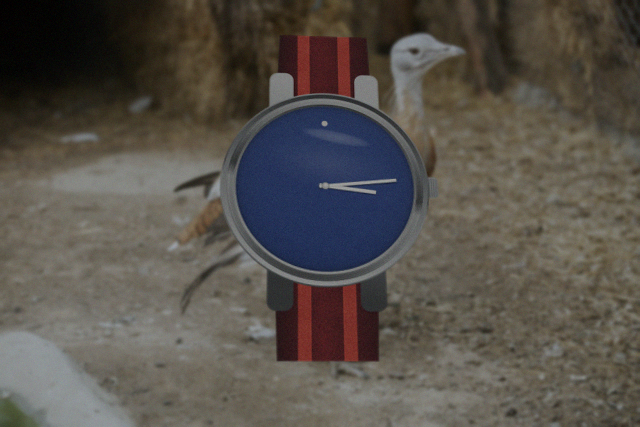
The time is 3,14
